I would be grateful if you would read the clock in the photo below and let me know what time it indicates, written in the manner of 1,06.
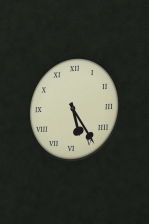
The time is 5,24
